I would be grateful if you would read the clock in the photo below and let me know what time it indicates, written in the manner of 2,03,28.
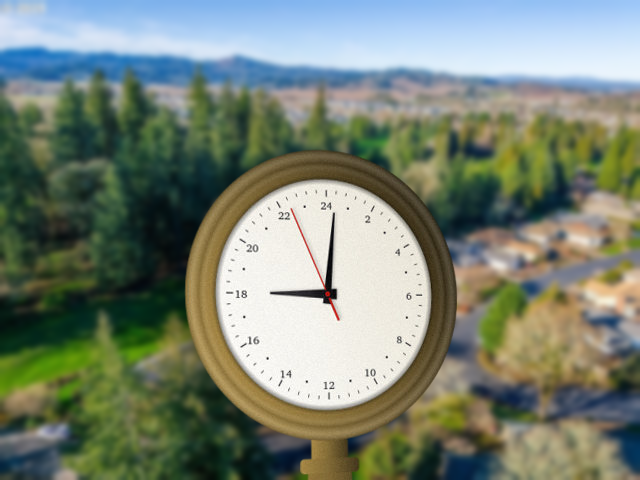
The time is 18,00,56
